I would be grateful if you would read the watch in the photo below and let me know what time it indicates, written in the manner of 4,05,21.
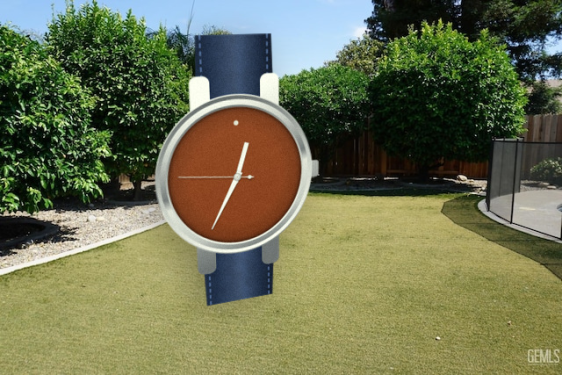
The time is 12,34,46
